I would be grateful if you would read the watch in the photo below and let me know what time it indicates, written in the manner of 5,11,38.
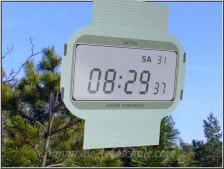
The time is 8,29,37
